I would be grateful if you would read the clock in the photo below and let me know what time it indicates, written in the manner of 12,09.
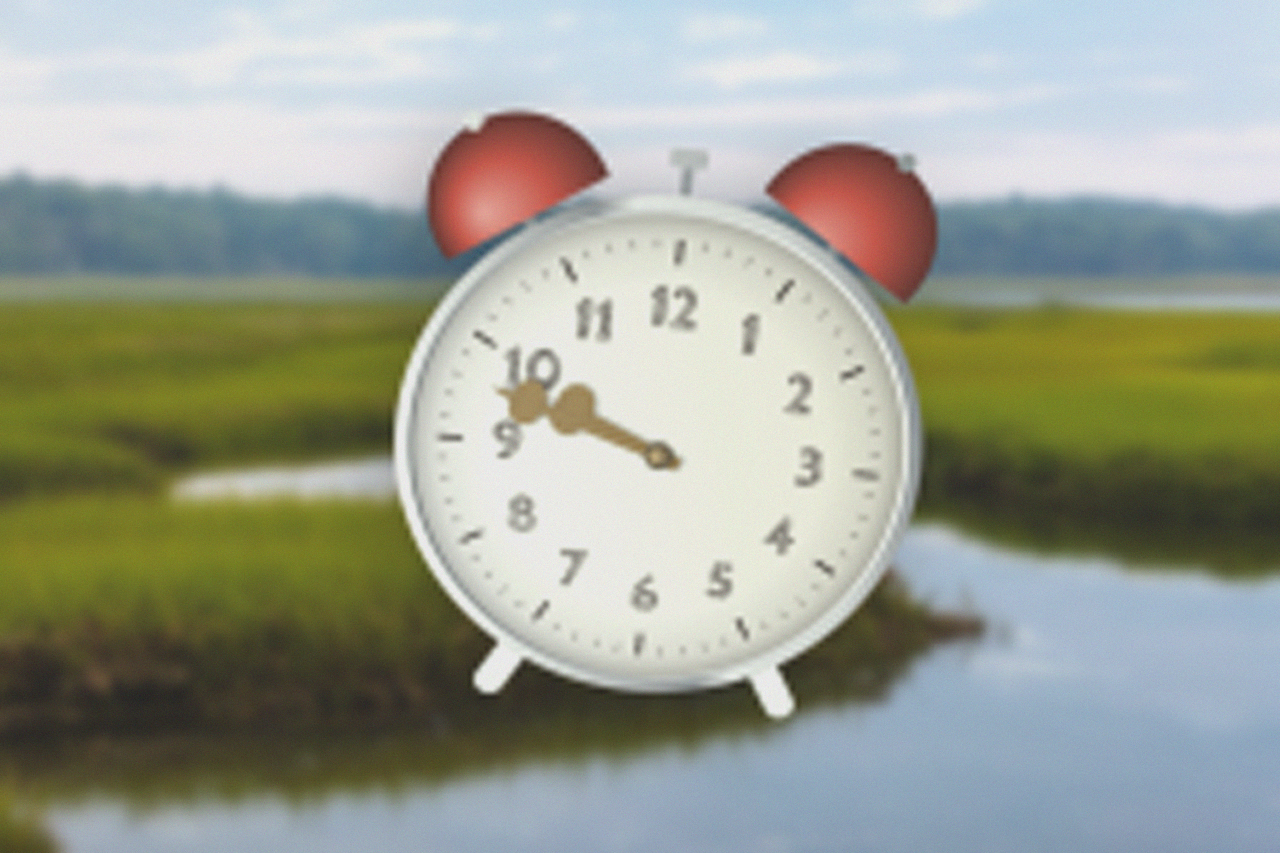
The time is 9,48
